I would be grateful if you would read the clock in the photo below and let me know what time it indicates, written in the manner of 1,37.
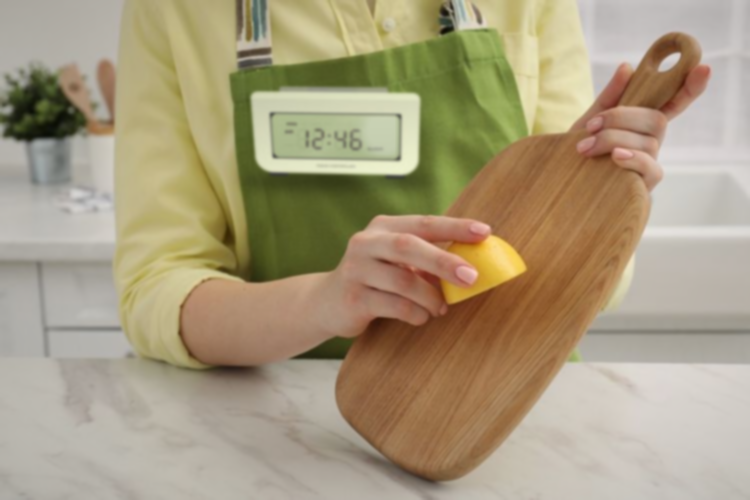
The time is 12,46
